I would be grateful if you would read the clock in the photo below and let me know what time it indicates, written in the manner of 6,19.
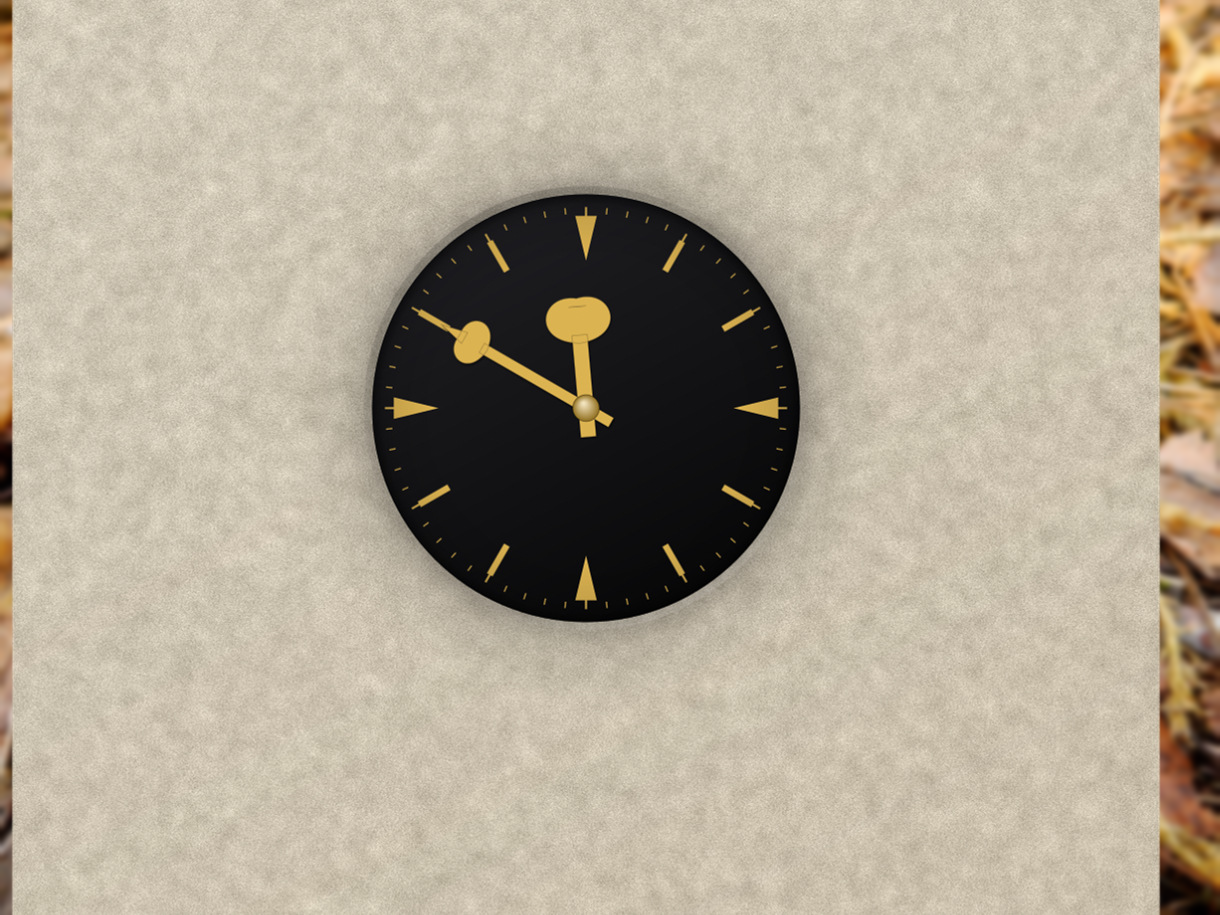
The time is 11,50
